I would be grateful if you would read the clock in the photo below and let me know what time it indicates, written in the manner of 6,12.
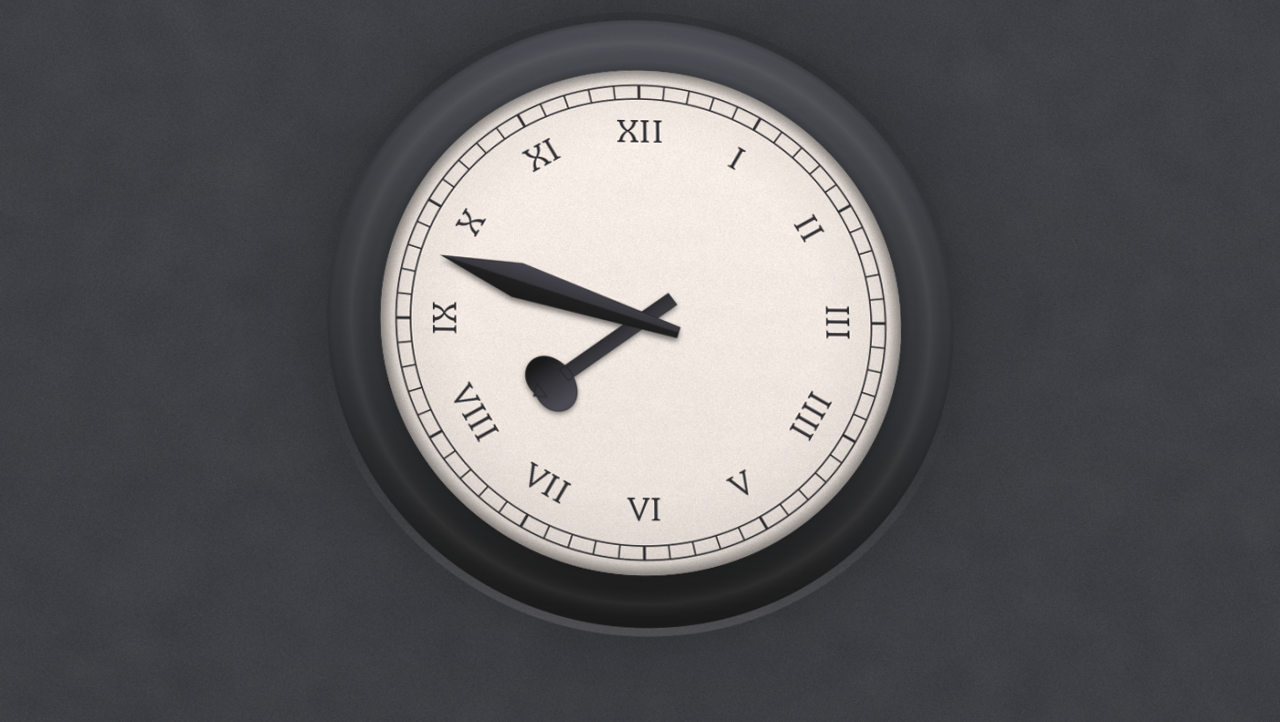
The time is 7,48
